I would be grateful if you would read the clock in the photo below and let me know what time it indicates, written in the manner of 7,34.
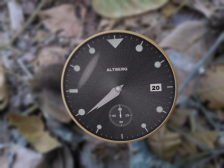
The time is 7,39
